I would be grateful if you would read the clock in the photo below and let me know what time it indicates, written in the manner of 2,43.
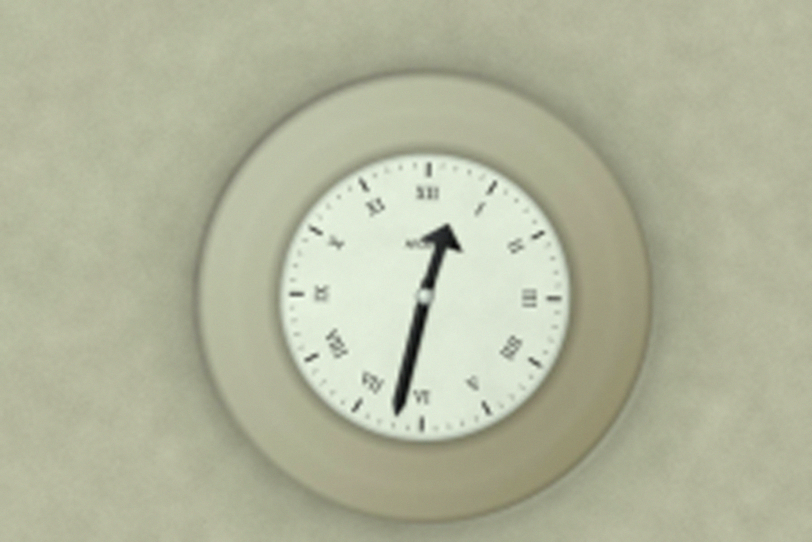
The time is 12,32
